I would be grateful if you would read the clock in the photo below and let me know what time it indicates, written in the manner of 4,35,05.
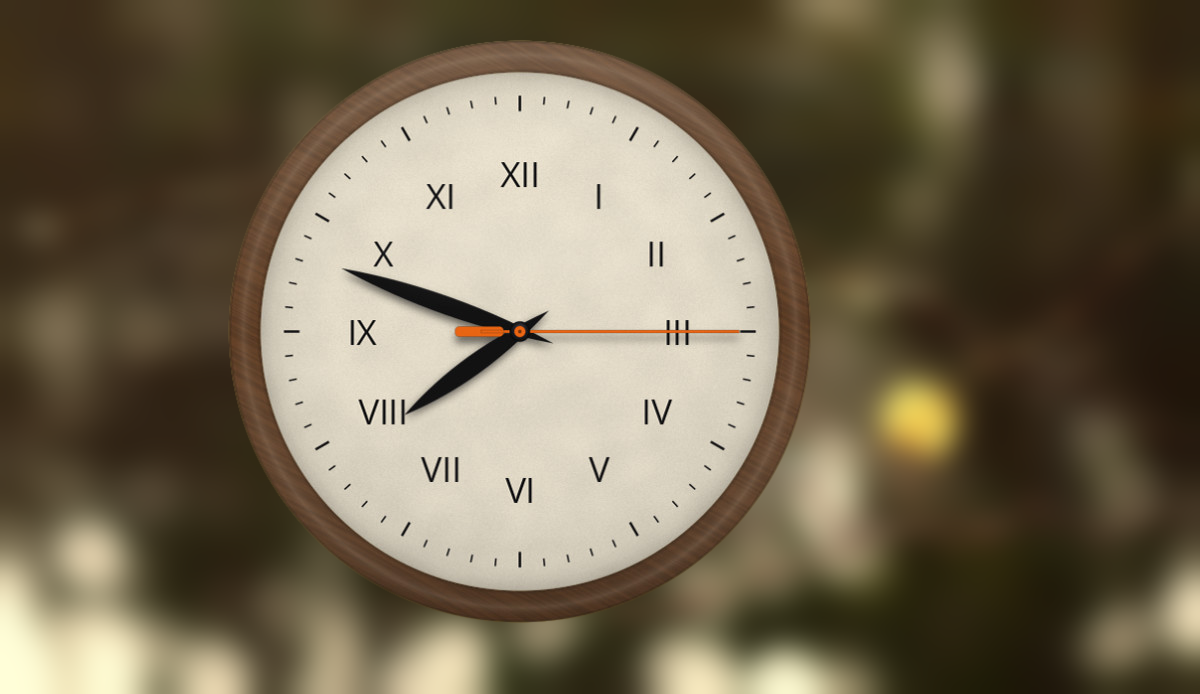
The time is 7,48,15
